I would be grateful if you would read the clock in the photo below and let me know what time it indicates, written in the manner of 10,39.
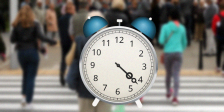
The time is 4,22
